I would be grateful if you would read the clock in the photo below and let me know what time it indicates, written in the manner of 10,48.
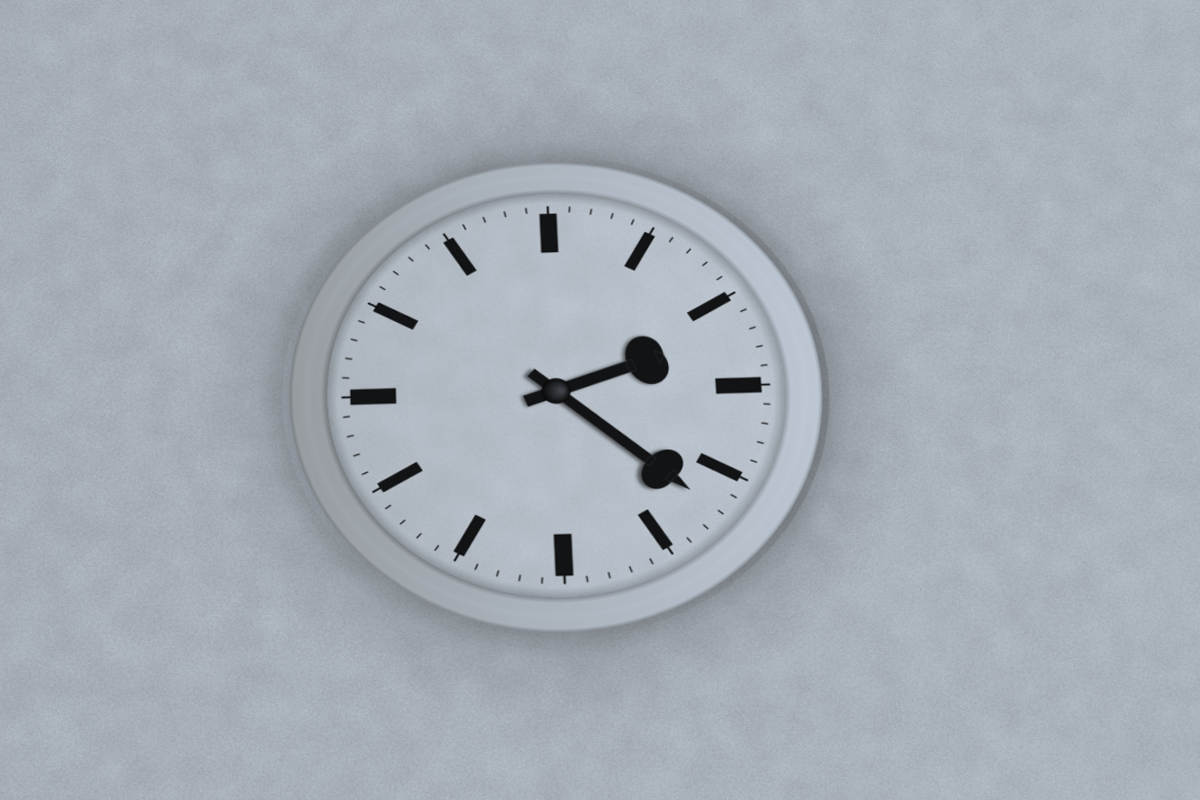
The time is 2,22
